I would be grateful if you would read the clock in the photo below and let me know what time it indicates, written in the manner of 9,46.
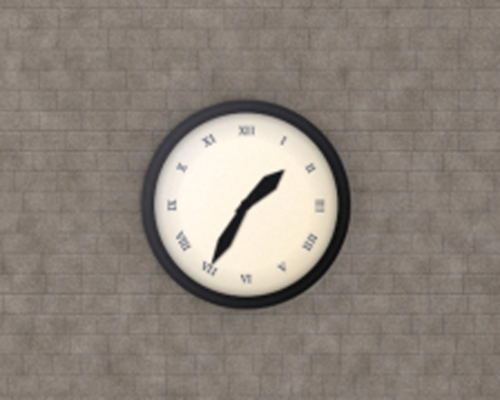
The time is 1,35
